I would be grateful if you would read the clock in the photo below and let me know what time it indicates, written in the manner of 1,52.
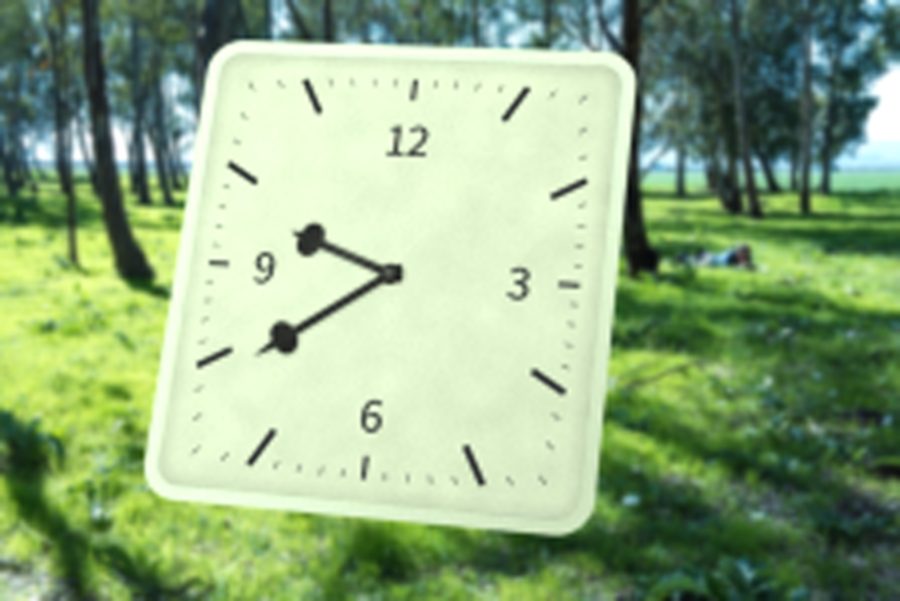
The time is 9,39
